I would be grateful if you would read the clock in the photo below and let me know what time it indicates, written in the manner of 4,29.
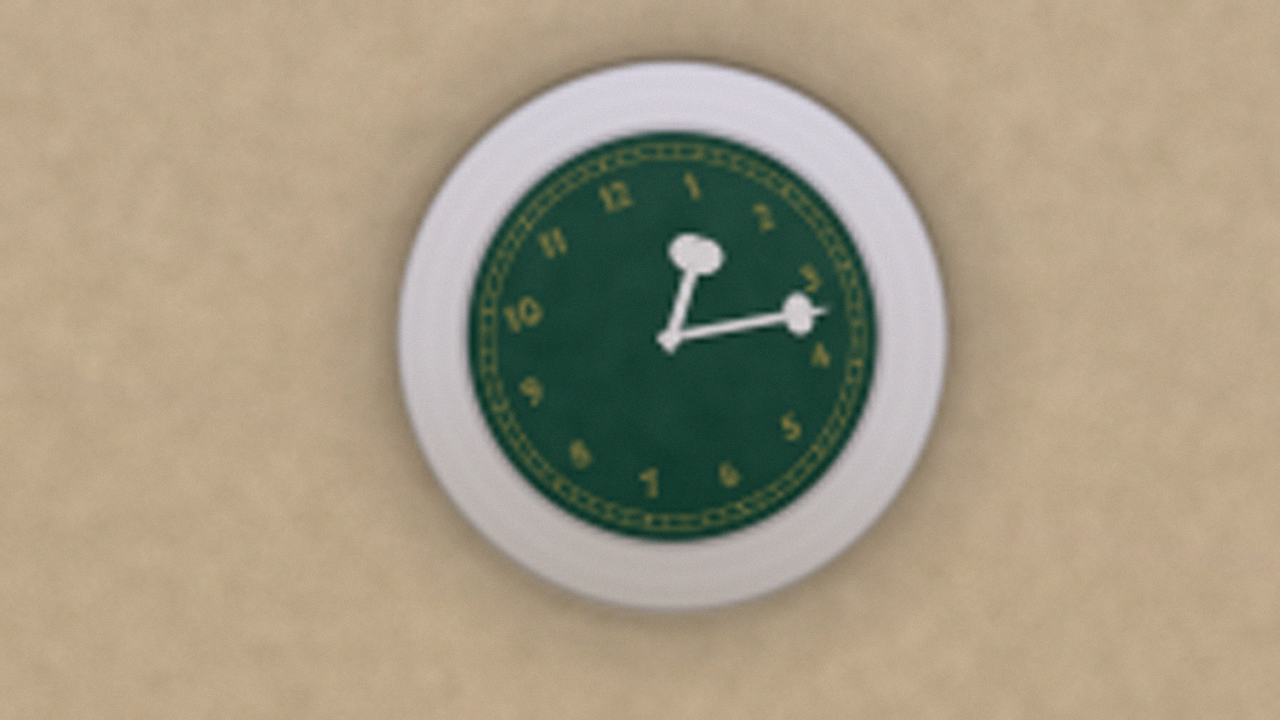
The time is 1,17
